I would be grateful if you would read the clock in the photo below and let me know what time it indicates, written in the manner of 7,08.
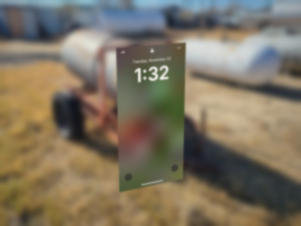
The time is 1,32
